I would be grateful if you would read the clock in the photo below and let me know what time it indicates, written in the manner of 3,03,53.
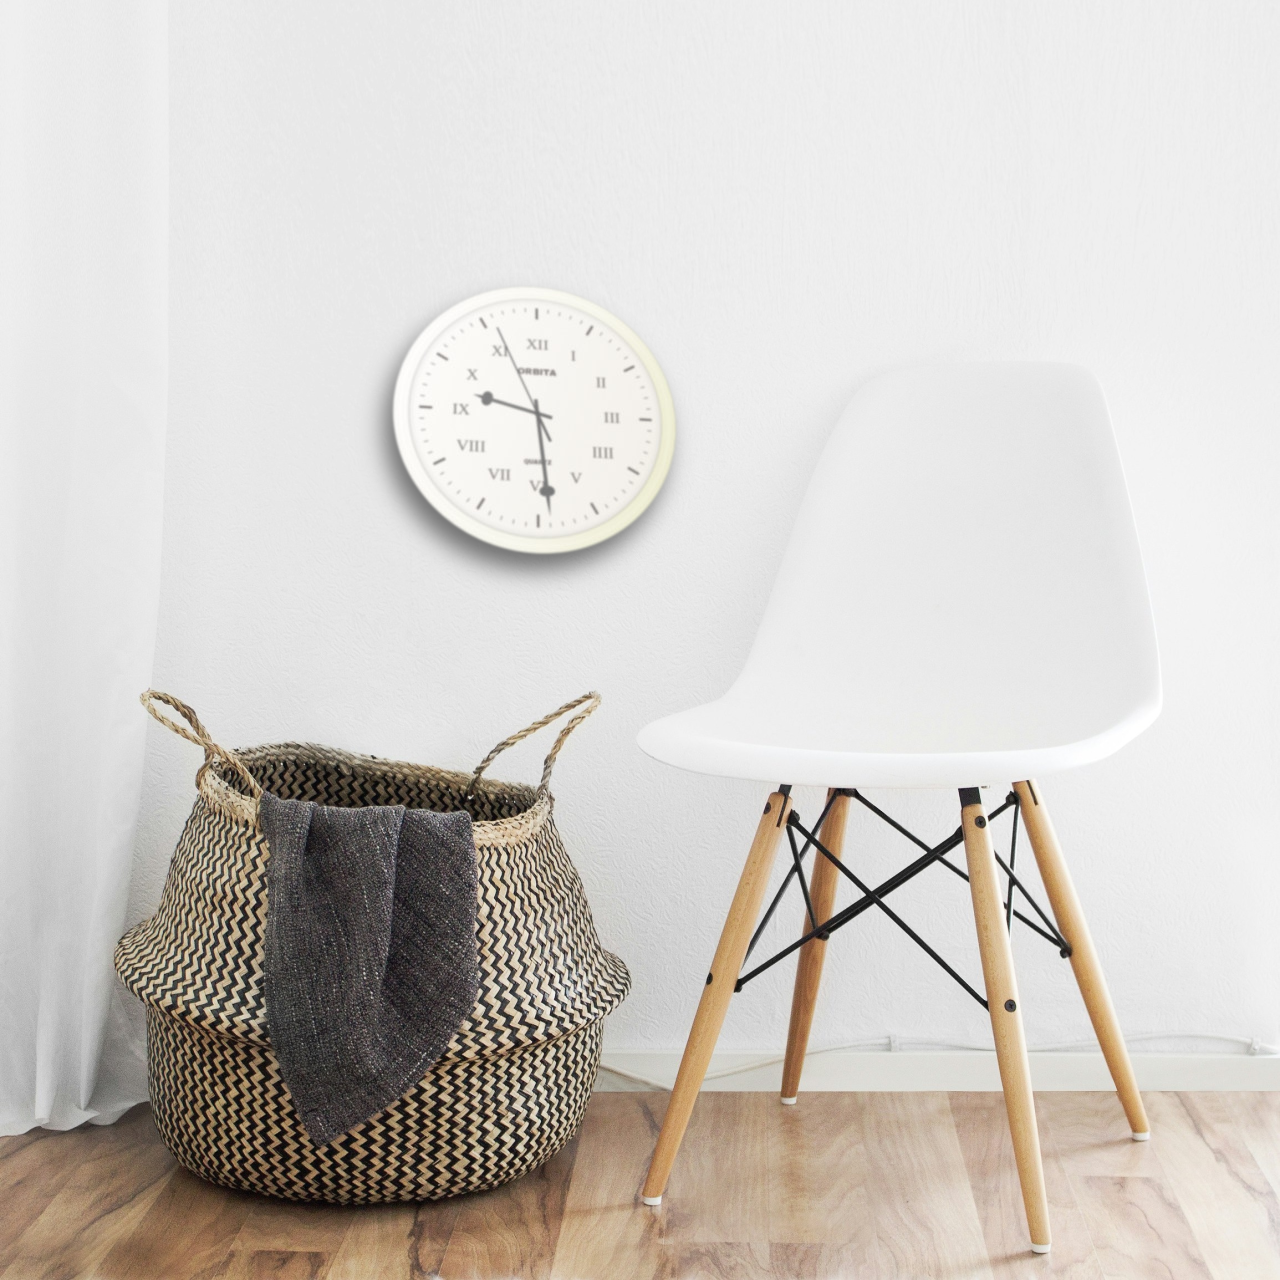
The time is 9,28,56
